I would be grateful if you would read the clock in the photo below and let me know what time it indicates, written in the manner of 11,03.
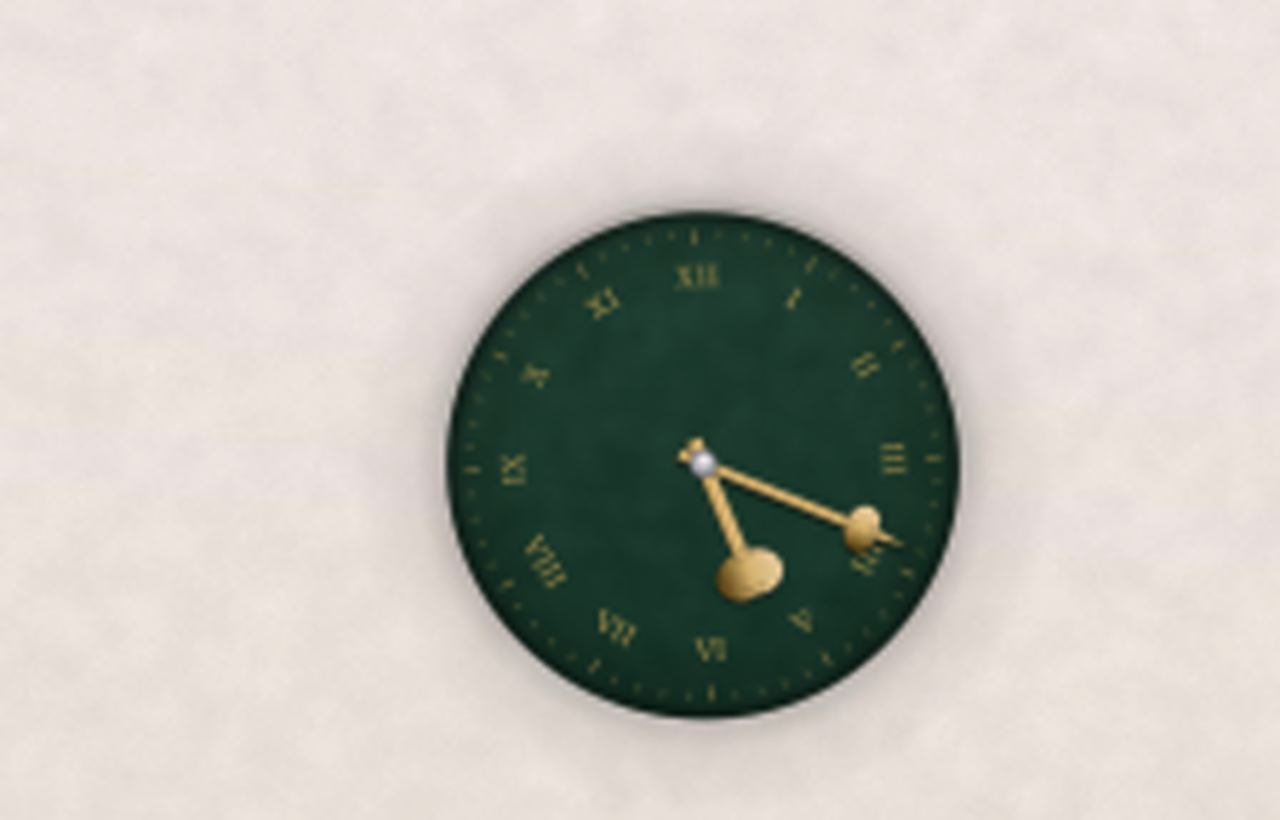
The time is 5,19
